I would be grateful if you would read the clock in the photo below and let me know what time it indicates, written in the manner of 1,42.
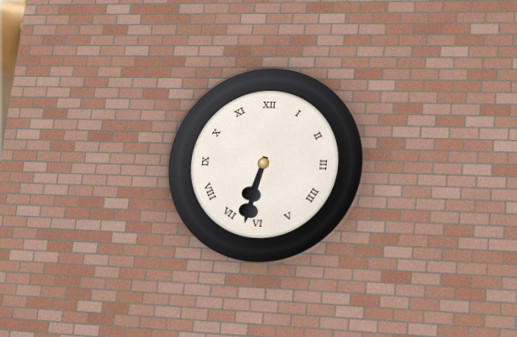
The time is 6,32
